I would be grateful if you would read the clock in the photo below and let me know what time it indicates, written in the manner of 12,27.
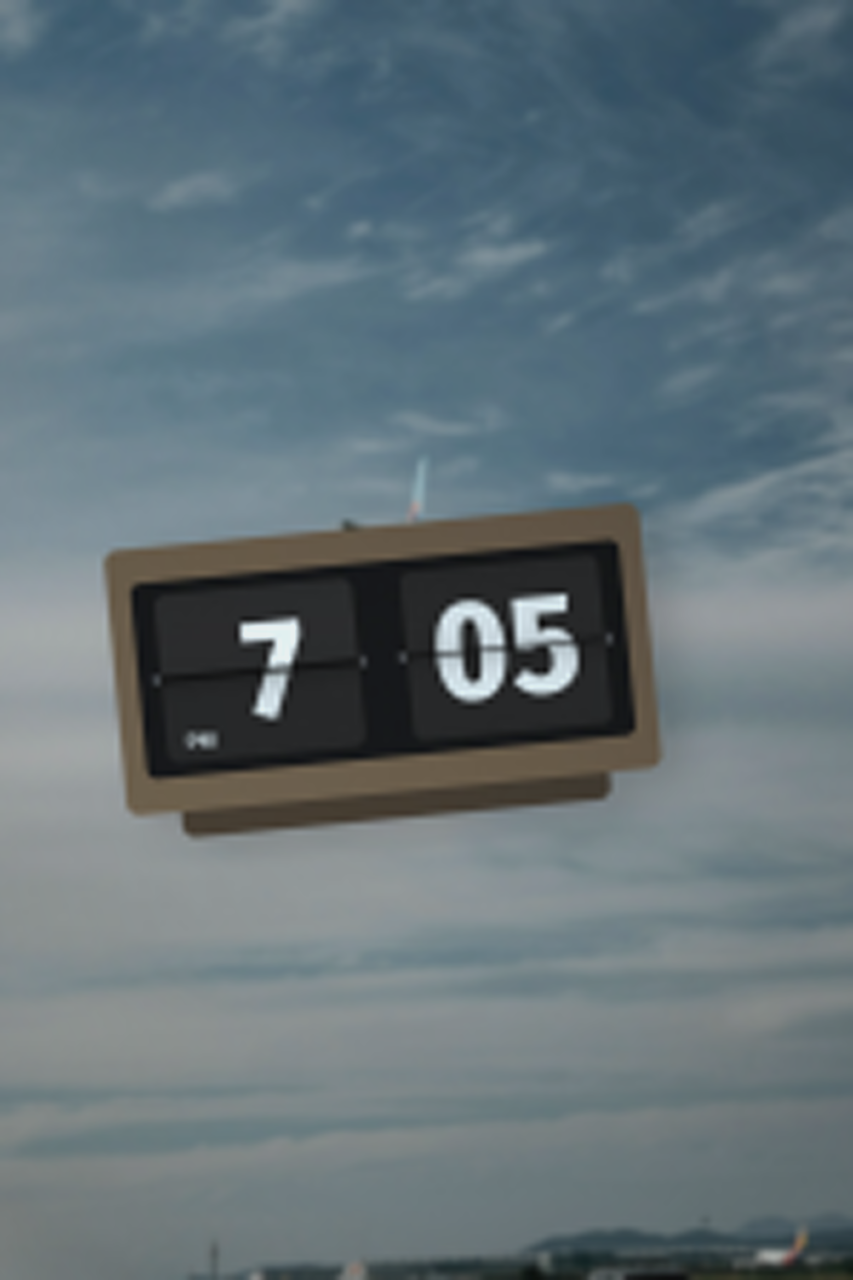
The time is 7,05
